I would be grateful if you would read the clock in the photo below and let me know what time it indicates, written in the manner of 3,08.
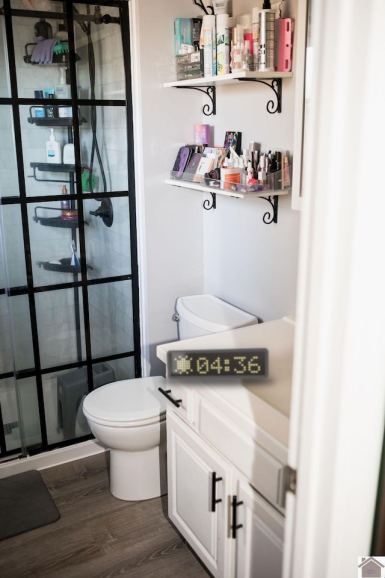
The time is 4,36
